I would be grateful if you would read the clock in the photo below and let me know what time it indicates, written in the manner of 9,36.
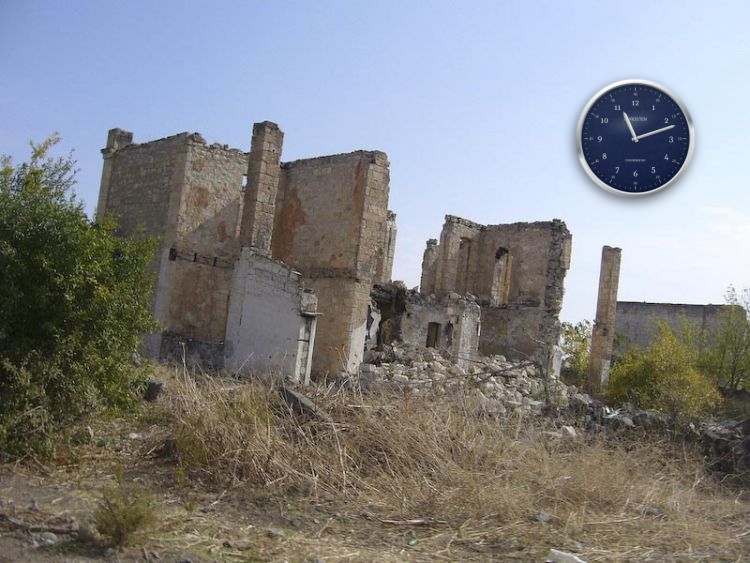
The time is 11,12
